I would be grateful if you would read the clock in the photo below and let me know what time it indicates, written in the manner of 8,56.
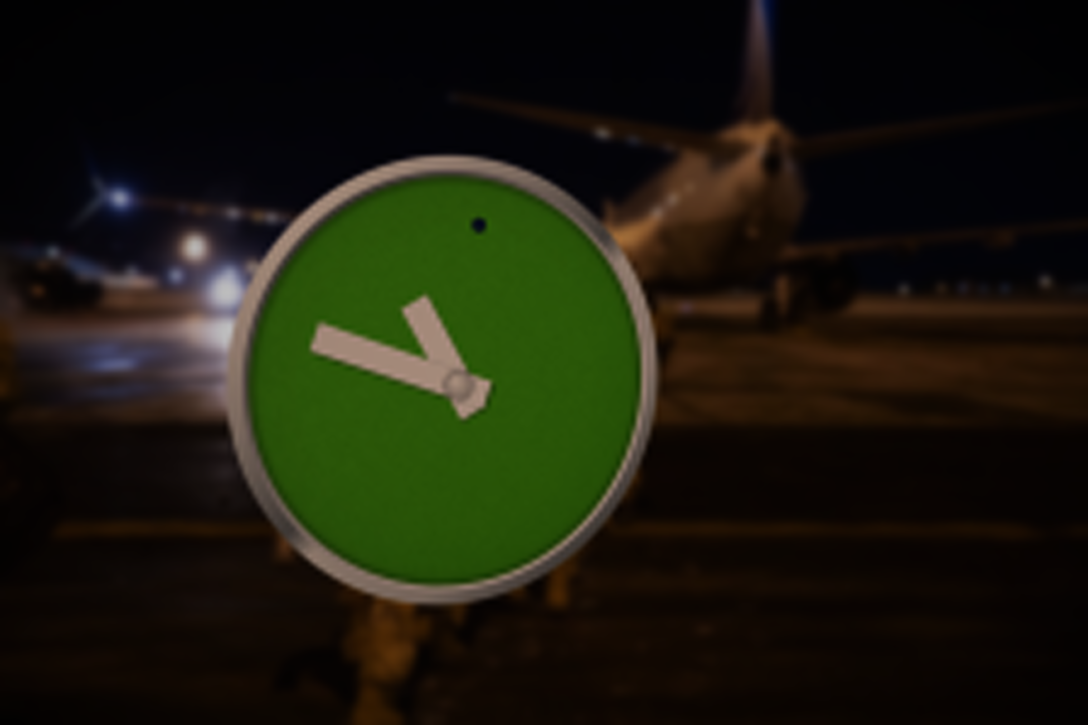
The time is 10,47
